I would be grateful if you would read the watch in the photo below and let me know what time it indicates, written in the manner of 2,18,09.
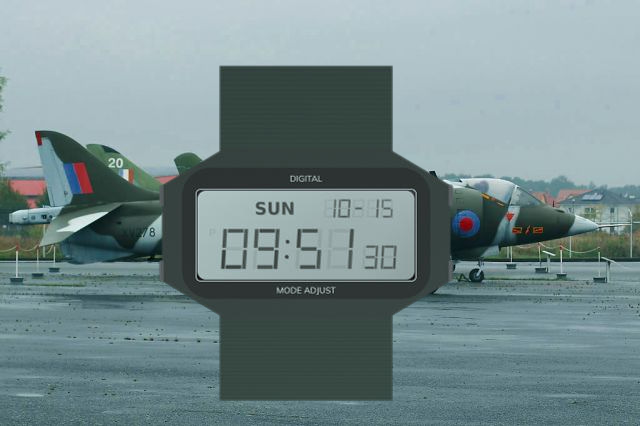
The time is 9,51,30
